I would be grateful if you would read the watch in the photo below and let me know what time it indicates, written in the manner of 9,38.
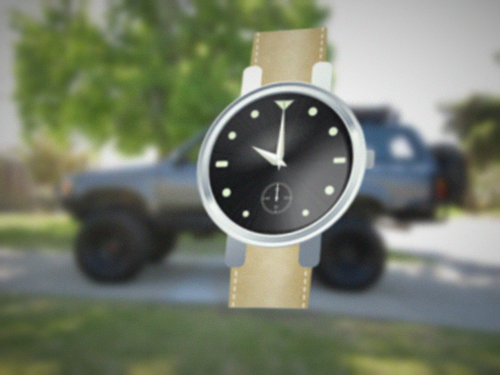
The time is 10,00
